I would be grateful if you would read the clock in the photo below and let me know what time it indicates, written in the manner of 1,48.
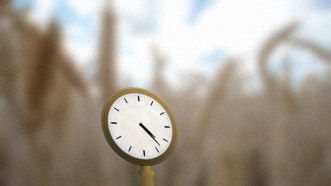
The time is 4,23
